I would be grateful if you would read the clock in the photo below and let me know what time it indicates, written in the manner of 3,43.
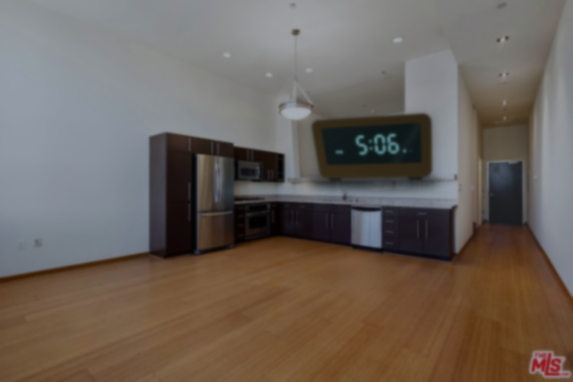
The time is 5,06
